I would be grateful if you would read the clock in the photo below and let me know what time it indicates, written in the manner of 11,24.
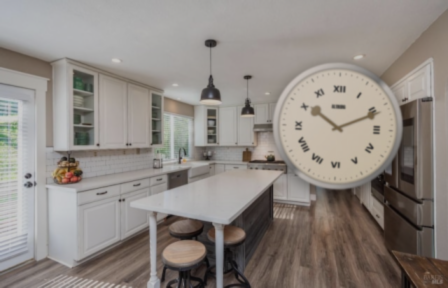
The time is 10,11
